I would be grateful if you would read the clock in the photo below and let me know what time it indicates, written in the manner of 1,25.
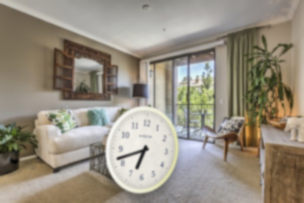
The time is 6,42
